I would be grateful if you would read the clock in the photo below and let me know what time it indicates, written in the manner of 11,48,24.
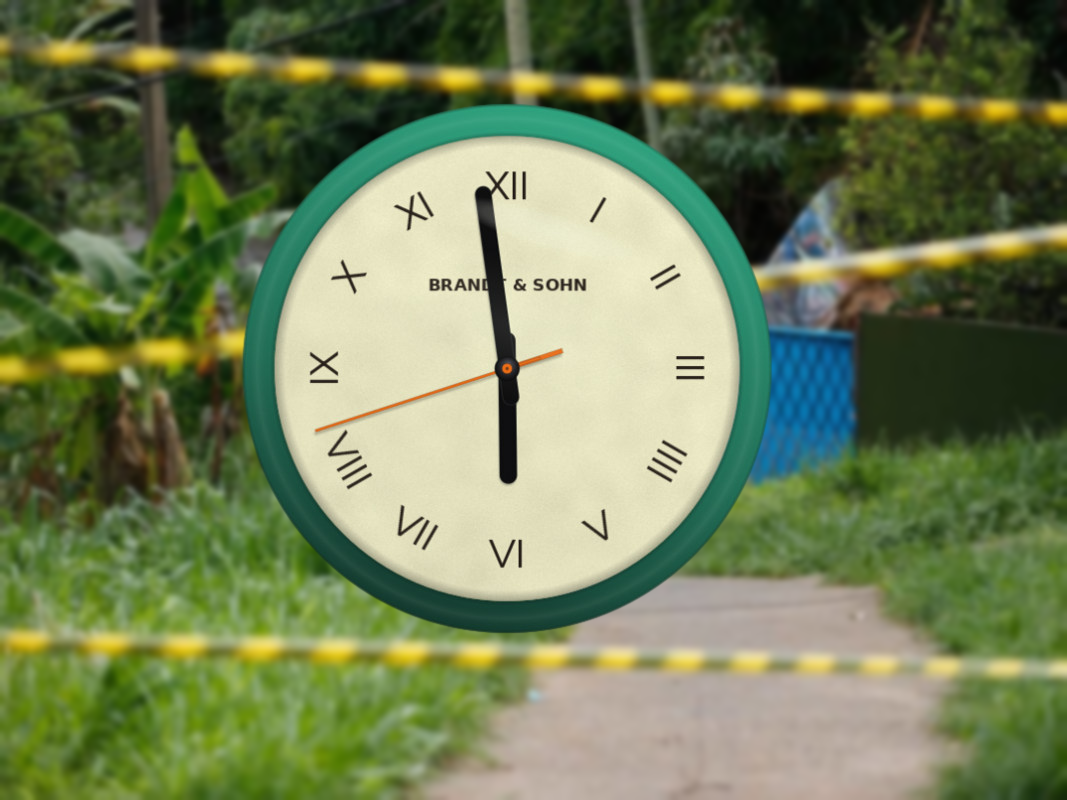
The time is 5,58,42
